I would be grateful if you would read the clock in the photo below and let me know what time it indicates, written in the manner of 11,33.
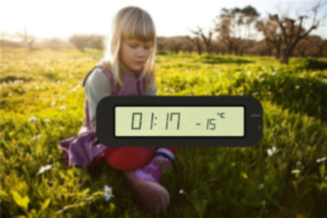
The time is 1,17
